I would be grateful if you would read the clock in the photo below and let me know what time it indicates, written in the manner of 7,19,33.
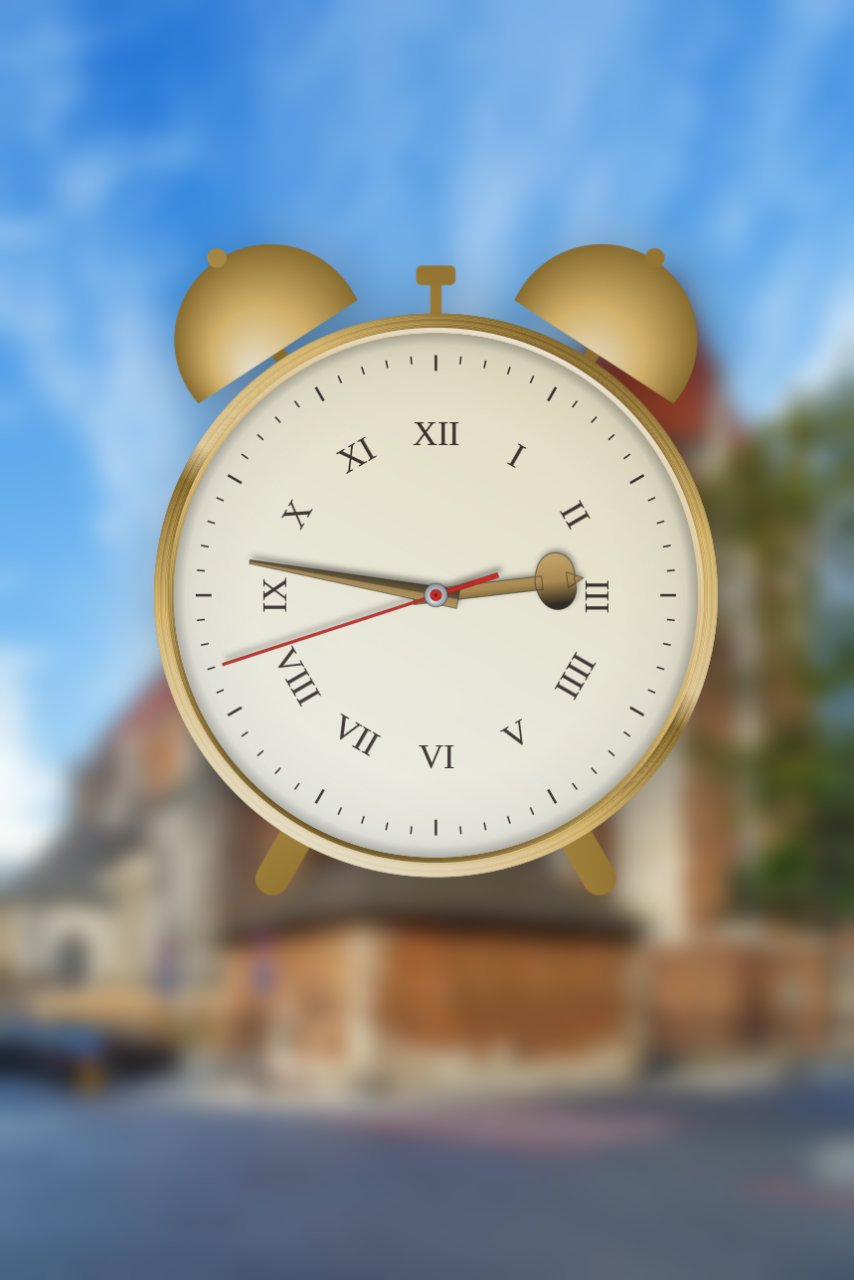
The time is 2,46,42
